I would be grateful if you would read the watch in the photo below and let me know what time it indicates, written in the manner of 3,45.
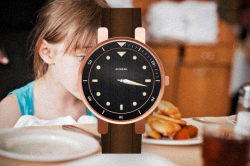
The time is 3,17
